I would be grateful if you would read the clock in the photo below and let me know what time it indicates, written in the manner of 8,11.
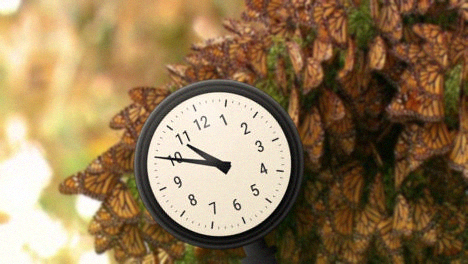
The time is 10,50
